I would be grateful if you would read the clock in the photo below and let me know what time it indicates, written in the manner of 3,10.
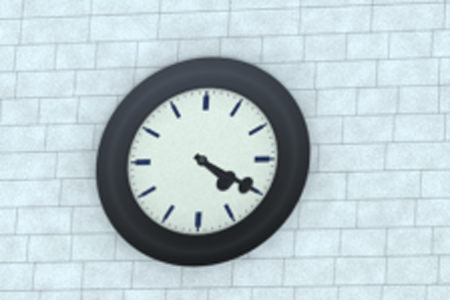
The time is 4,20
